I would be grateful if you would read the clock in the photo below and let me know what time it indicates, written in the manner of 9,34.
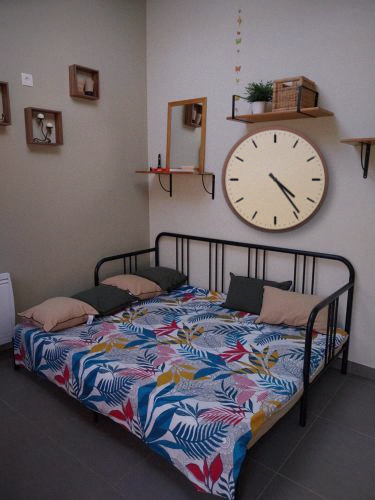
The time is 4,24
